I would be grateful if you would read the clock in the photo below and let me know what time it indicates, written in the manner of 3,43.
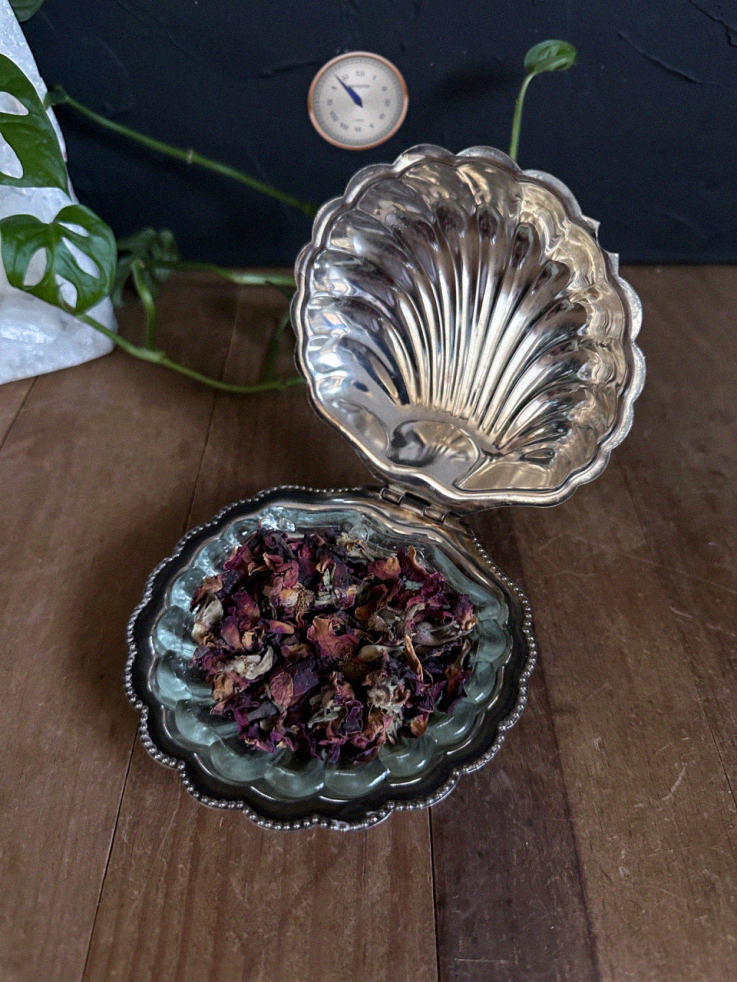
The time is 10,53
